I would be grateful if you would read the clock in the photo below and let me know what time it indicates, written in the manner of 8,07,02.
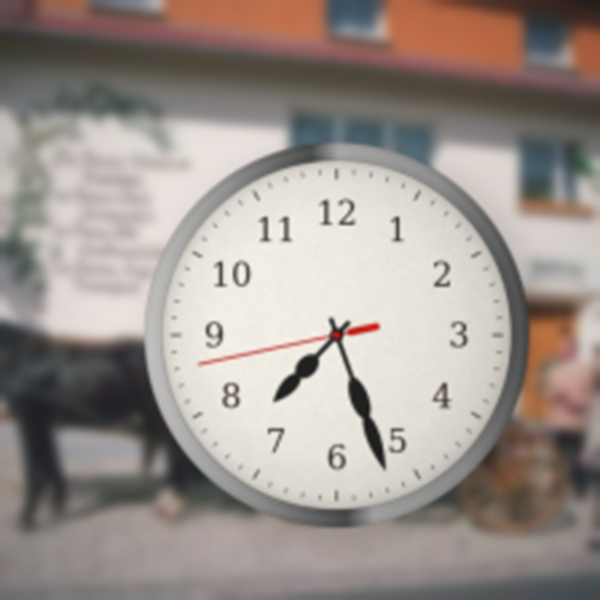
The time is 7,26,43
